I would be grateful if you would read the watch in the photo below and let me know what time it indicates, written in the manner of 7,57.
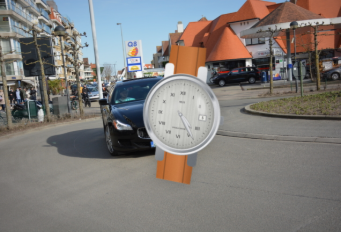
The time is 4,24
